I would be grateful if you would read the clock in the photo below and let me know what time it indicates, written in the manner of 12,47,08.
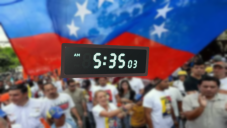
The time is 5,35,03
